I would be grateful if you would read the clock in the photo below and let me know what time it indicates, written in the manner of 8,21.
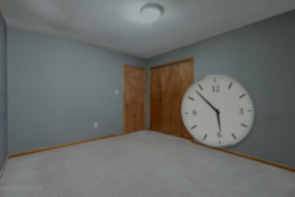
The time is 5,53
